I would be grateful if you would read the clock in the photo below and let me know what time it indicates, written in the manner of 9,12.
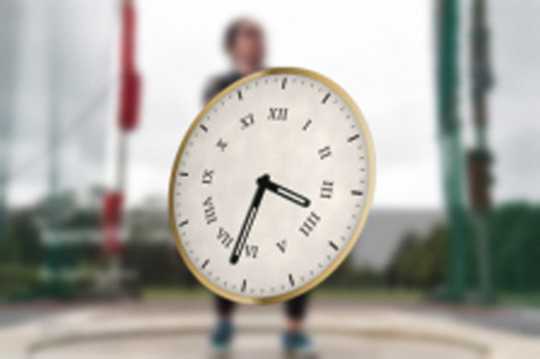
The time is 3,32
